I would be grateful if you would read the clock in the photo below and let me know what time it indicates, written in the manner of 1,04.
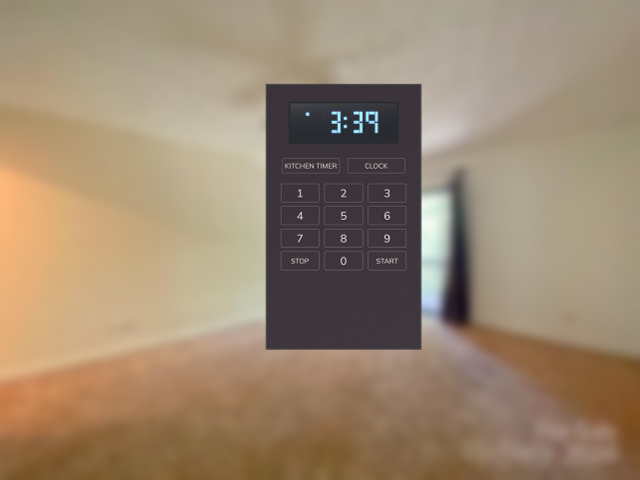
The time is 3,39
